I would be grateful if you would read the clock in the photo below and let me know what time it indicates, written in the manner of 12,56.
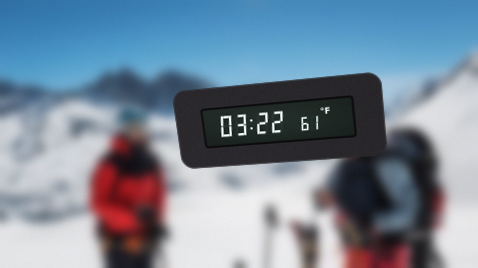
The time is 3,22
